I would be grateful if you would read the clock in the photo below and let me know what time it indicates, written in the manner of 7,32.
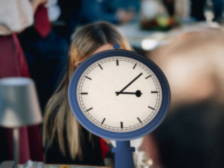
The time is 3,08
